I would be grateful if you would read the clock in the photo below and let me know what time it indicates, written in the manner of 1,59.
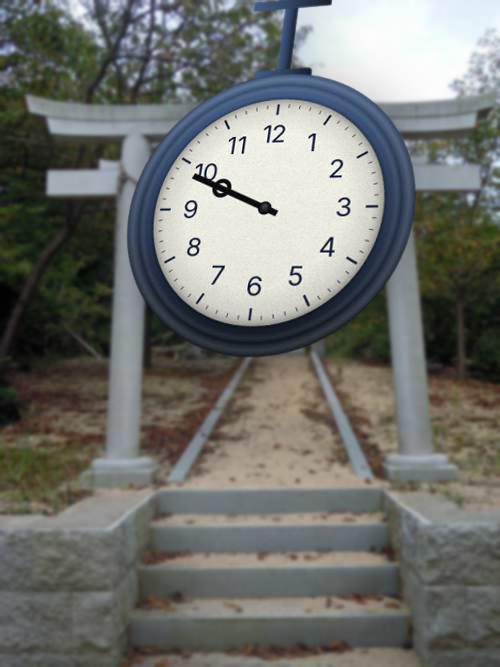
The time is 9,49
